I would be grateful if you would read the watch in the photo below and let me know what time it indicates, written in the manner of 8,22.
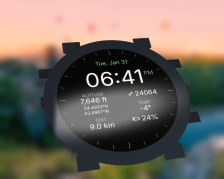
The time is 6,41
